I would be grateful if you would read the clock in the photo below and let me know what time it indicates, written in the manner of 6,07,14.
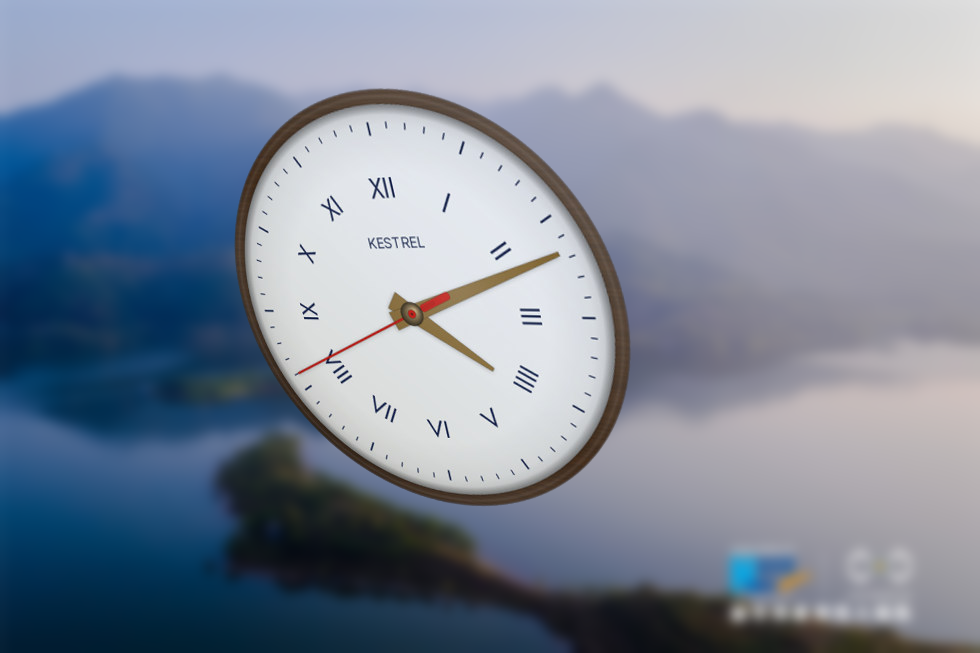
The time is 4,11,41
